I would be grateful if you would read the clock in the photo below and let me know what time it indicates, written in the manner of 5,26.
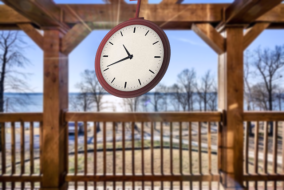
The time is 10,41
